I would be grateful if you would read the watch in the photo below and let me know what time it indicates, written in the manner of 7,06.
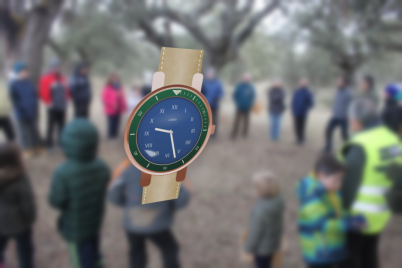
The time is 9,27
